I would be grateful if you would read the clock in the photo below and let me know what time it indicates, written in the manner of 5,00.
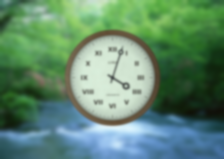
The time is 4,03
